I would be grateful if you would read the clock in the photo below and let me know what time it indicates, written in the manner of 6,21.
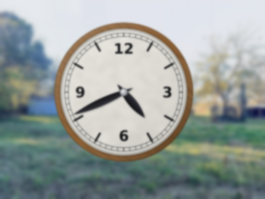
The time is 4,41
